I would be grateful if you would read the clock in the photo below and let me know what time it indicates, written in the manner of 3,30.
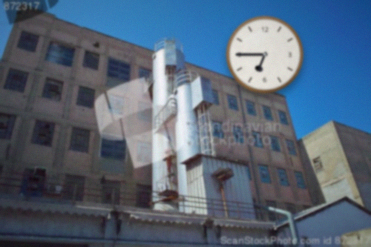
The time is 6,45
